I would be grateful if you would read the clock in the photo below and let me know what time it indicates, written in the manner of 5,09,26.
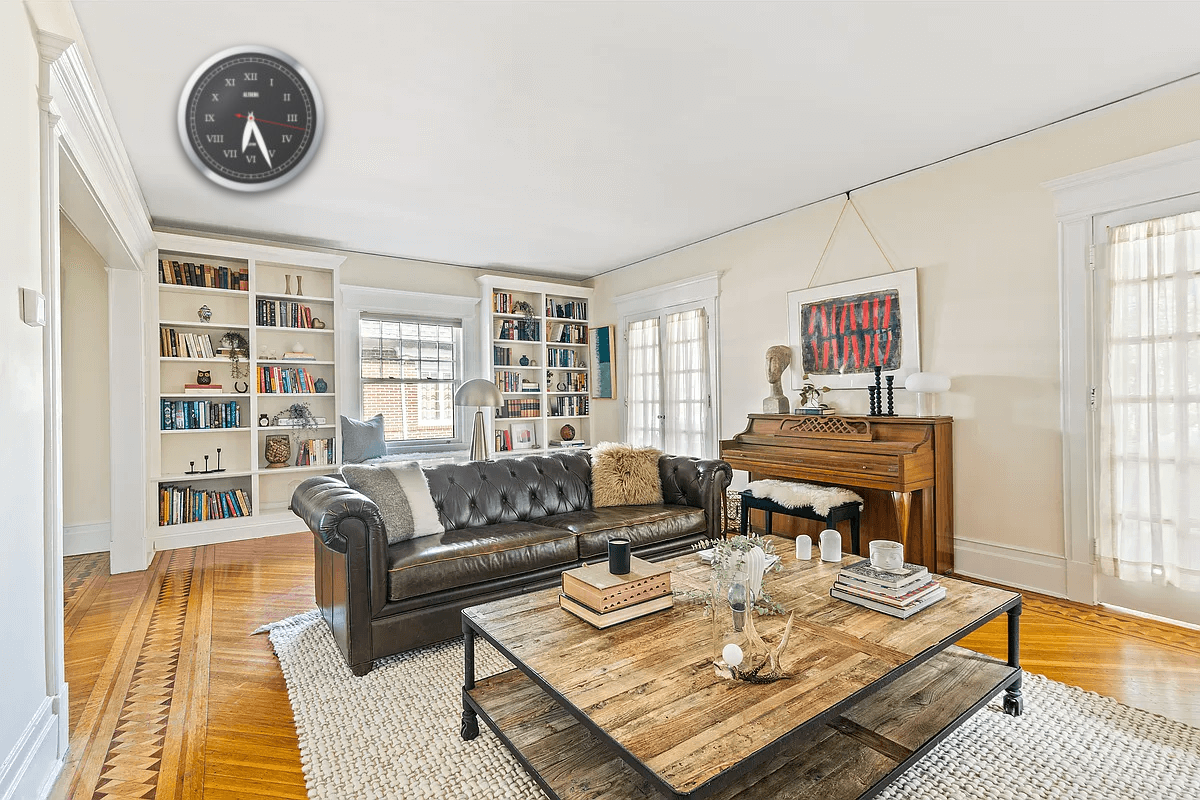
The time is 6,26,17
